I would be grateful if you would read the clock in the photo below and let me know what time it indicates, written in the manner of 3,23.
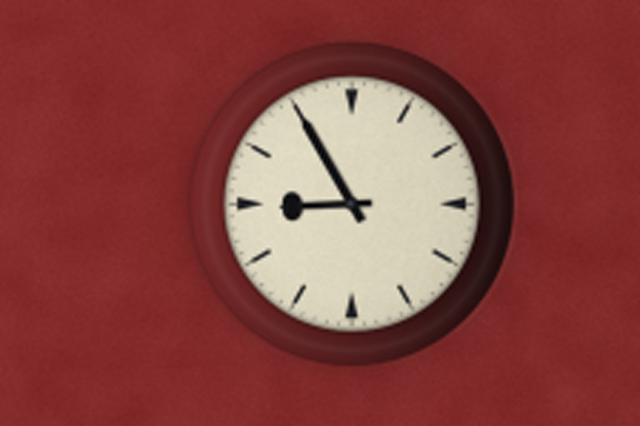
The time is 8,55
